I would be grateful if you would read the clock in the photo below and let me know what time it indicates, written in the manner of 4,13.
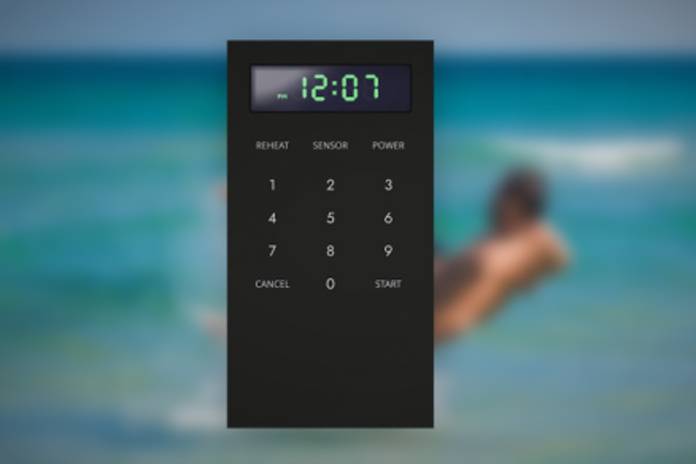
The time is 12,07
